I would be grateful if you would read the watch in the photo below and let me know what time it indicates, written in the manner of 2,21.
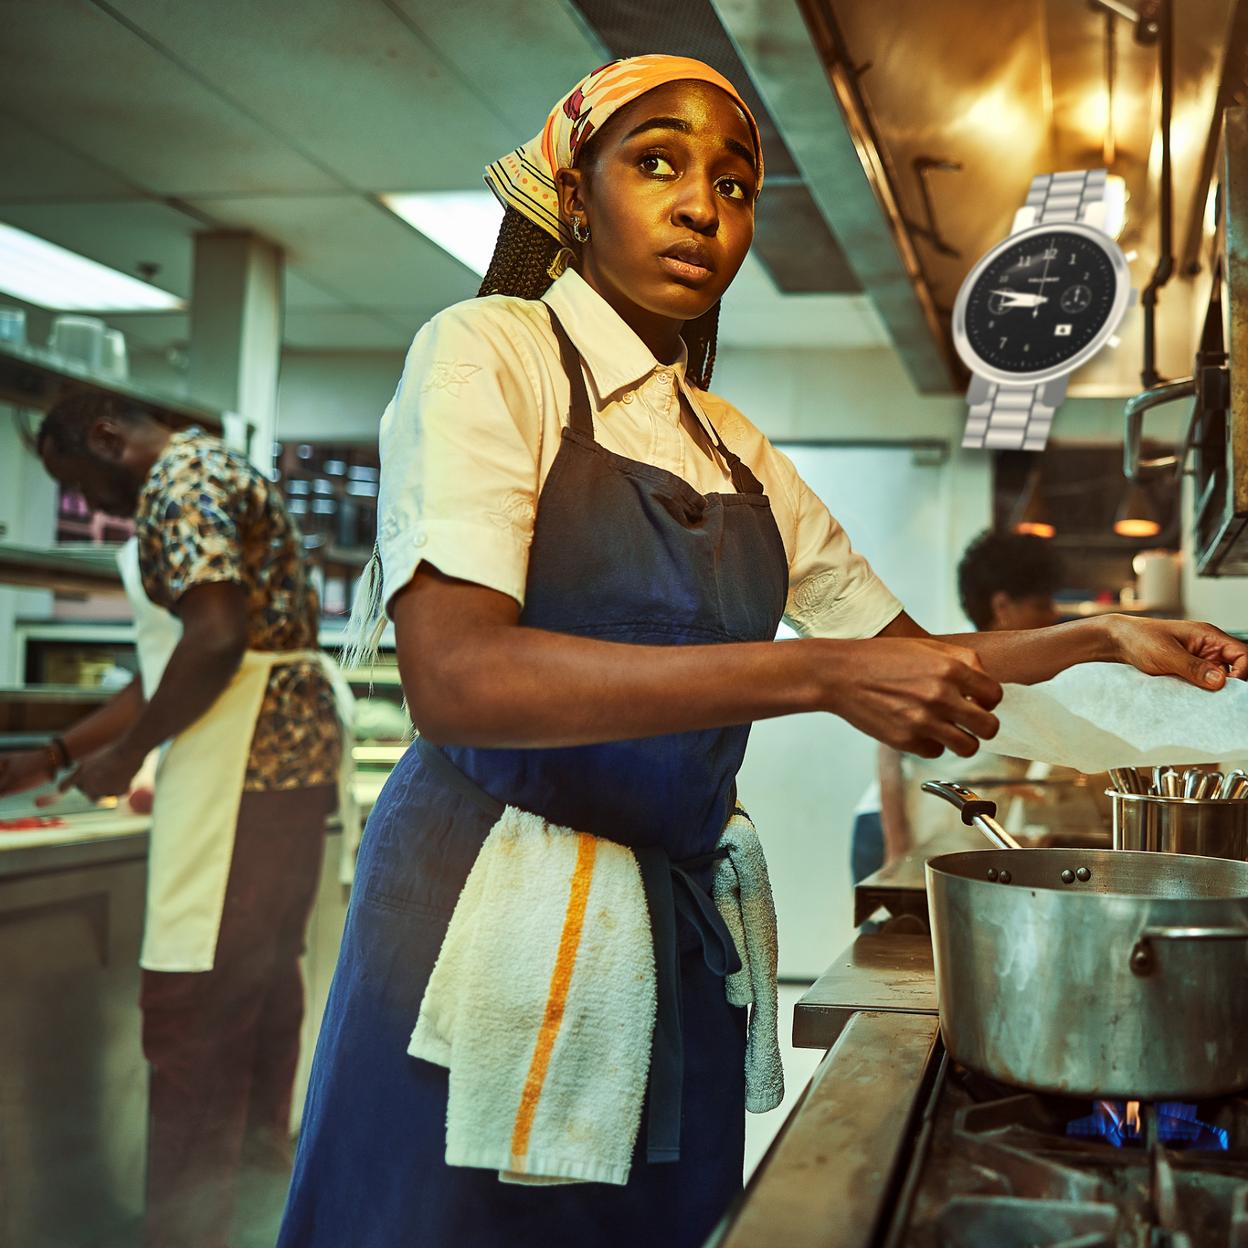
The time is 8,47
